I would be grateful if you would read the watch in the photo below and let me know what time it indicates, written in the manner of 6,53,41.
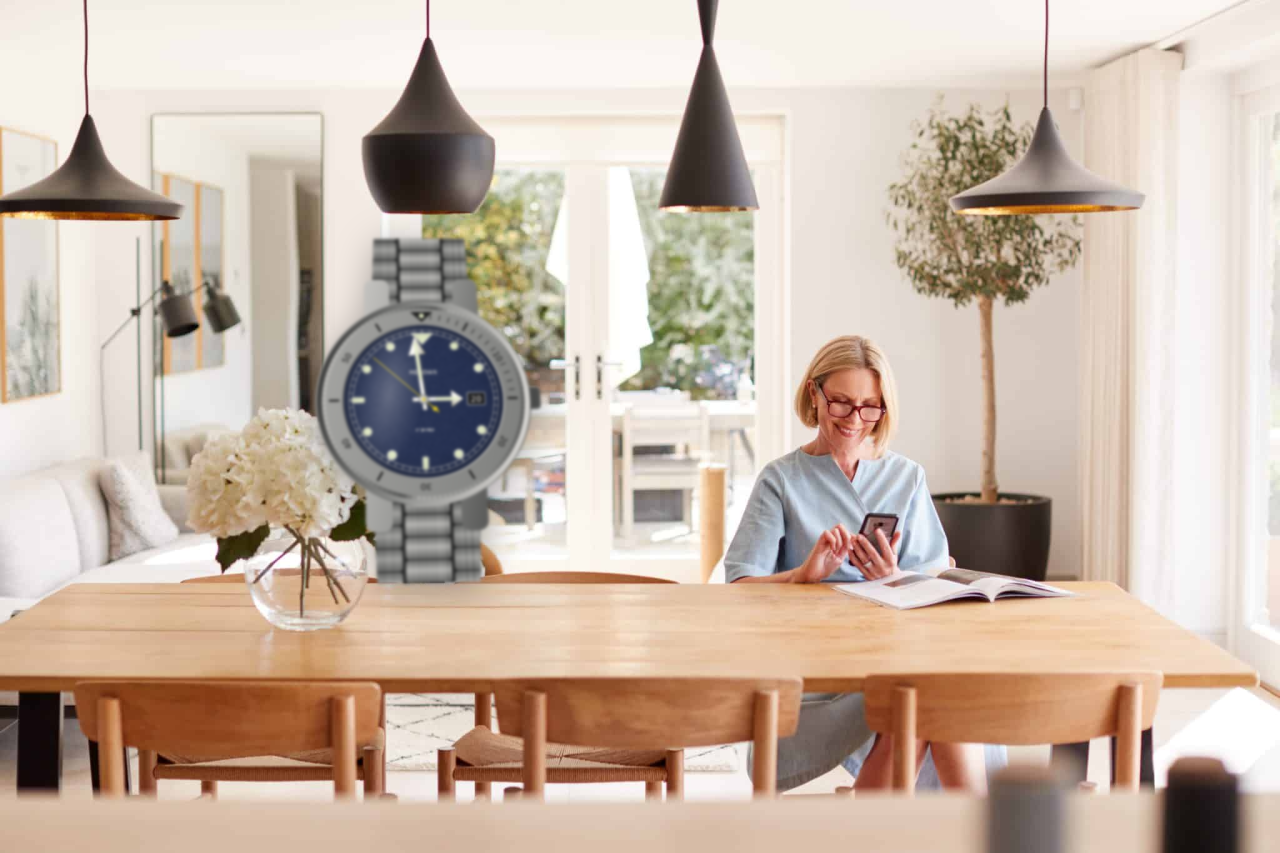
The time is 2,58,52
